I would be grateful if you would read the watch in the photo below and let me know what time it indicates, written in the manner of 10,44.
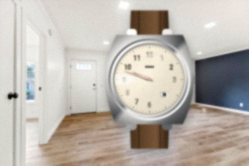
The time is 9,48
